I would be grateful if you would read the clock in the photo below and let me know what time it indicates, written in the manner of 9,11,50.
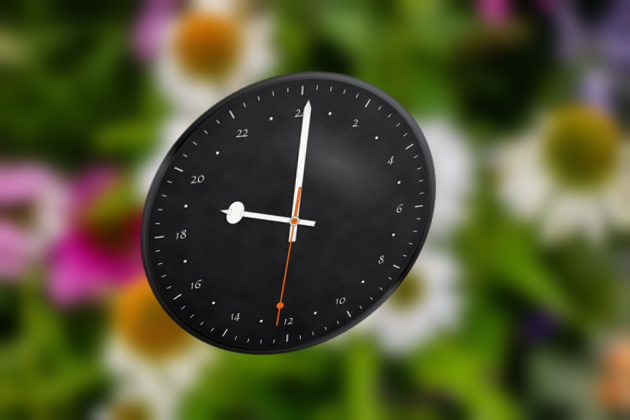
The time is 19,00,31
